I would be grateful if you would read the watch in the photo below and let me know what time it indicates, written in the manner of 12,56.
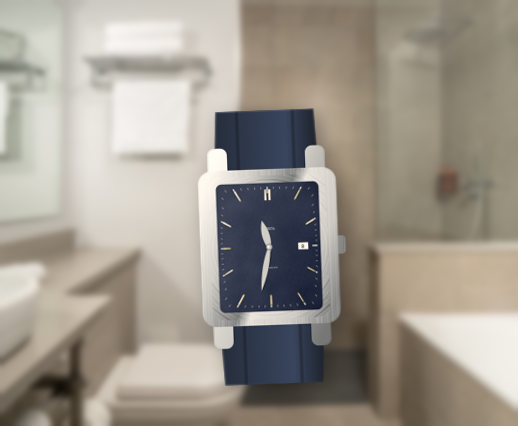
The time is 11,32
